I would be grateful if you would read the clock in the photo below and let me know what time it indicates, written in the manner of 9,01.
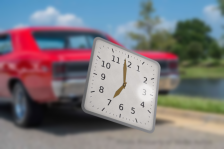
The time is 6,59
